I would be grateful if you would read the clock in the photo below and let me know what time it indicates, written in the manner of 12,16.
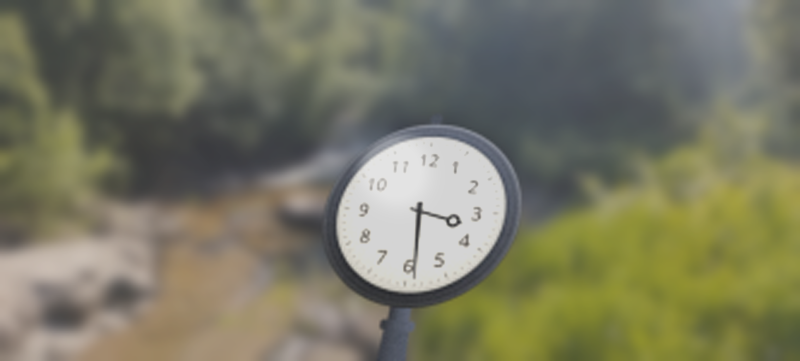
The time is 3,29
